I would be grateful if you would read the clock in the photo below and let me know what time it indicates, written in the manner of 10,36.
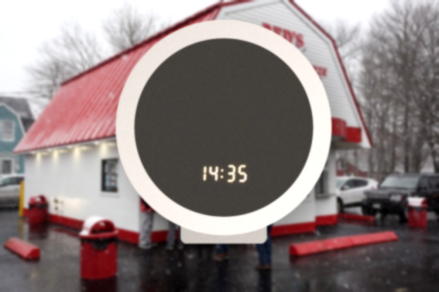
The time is 14,35
